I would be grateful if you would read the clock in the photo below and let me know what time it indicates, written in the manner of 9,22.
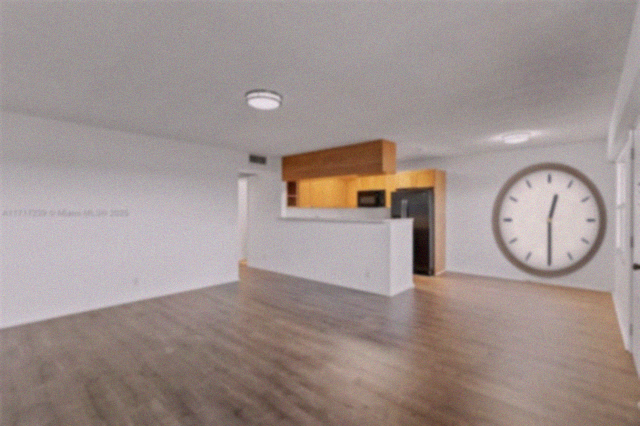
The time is 12,30
